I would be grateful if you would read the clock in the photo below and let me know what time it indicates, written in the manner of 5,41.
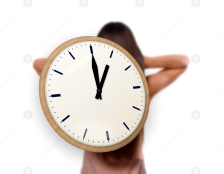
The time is 1,00
